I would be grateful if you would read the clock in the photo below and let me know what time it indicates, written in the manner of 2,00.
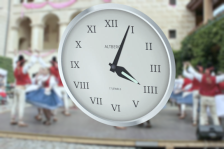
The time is 4,04
